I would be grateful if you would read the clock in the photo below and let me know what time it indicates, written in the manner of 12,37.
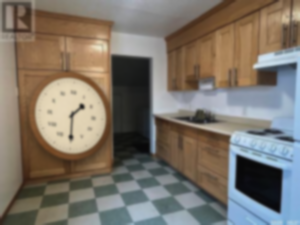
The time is 1,30
